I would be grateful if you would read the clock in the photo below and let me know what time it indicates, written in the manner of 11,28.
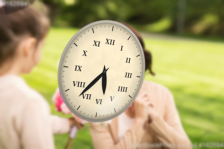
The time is 5,37
